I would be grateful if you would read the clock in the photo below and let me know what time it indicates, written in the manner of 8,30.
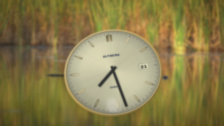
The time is 7,28
